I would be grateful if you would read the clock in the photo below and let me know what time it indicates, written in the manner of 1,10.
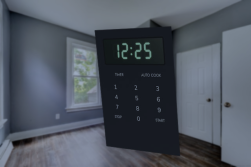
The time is 12,25
